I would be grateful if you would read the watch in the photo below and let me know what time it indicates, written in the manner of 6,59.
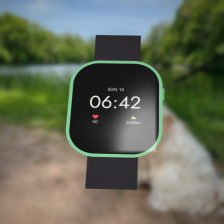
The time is 6,42
